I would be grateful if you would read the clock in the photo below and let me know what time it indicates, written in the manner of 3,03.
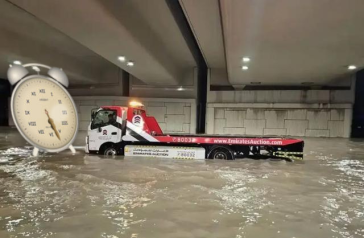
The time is 5,27
